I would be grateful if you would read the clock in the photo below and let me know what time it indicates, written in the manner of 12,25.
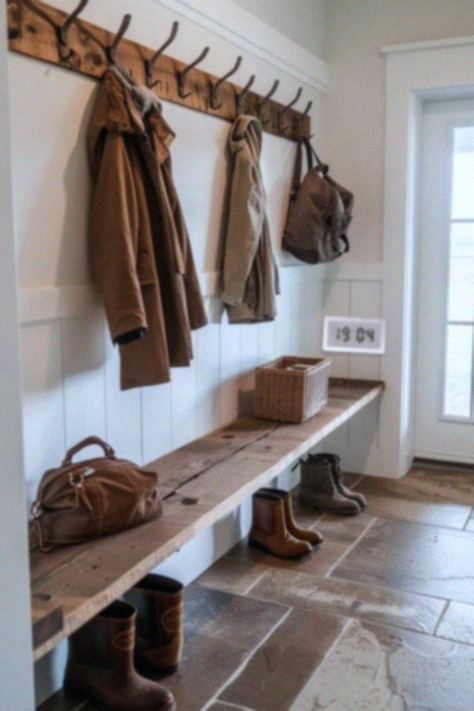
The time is 19,04
